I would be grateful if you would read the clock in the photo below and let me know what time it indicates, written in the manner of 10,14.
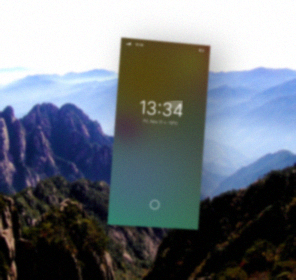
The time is 13,34
